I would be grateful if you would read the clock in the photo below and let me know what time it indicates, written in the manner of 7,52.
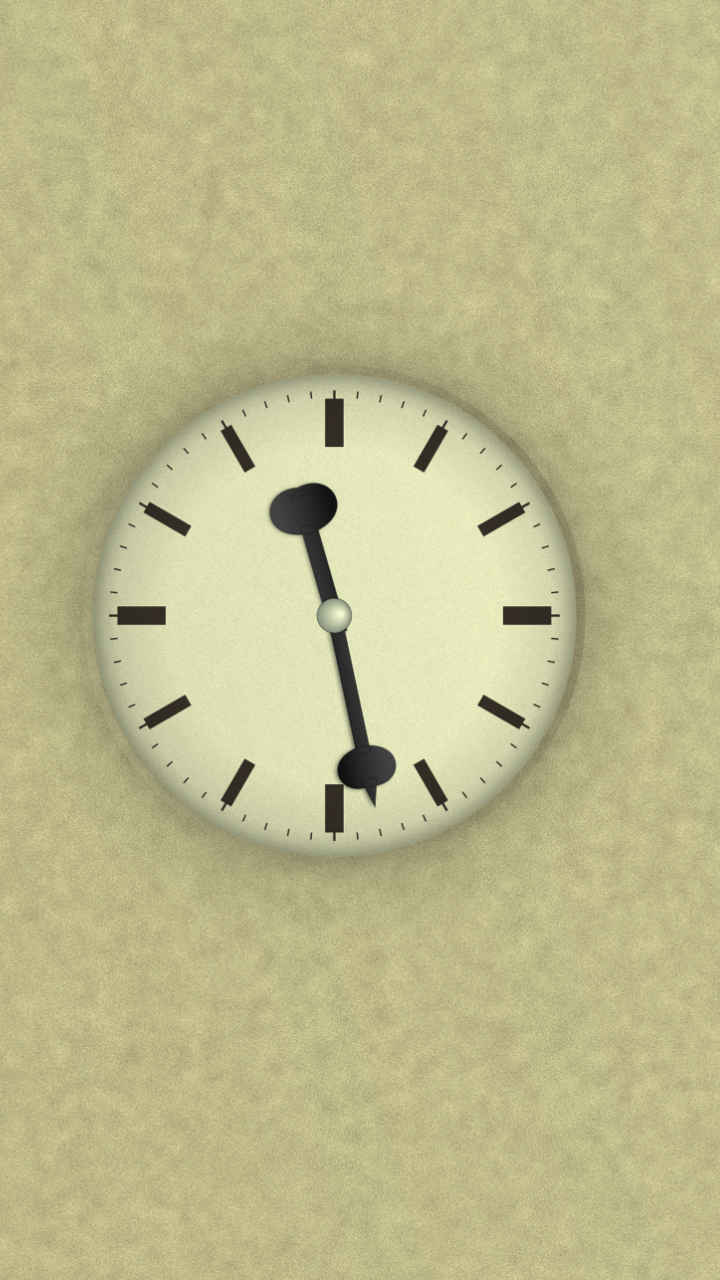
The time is 11,28
